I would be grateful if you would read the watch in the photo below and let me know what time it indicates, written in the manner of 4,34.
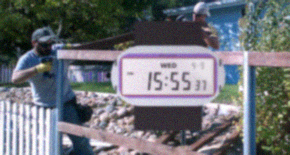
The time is 15,55
